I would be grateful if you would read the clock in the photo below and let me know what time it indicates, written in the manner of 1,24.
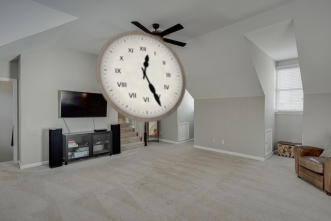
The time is 12,26
